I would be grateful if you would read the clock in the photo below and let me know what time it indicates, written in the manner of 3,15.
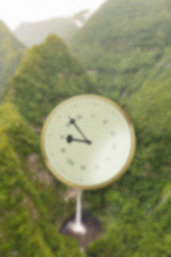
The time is 9,57
